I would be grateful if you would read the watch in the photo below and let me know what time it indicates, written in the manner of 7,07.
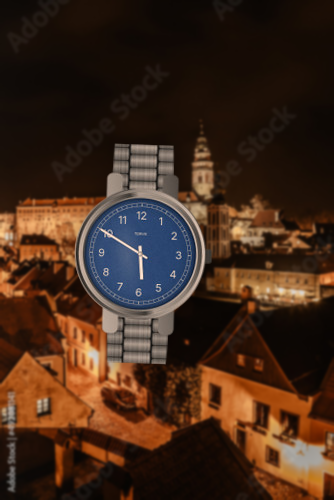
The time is 5,50
